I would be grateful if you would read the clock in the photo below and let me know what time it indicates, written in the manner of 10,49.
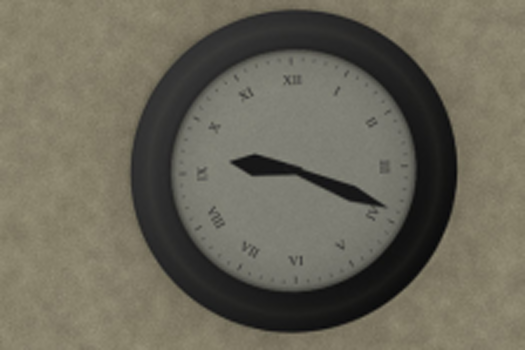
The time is 9,19
